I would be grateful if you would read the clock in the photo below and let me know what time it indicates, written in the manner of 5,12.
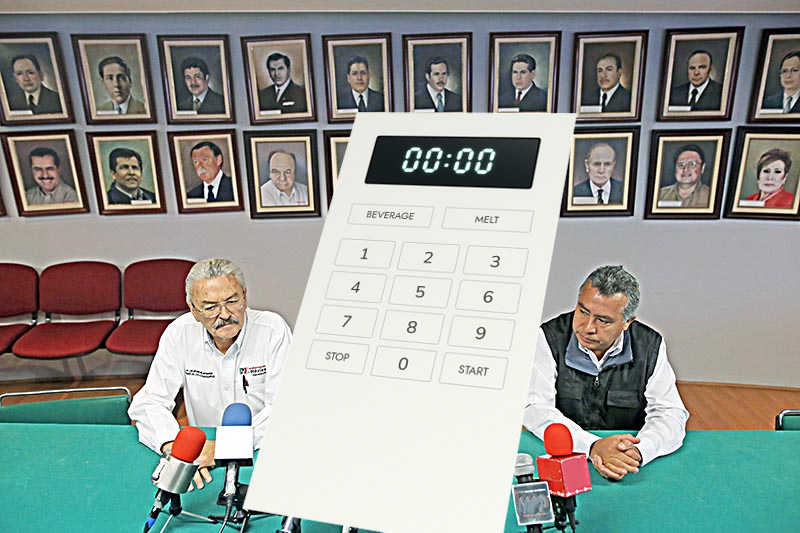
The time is 0,00
